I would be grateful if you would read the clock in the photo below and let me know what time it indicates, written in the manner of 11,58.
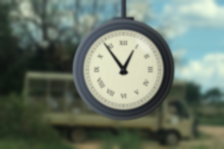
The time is 12,54
